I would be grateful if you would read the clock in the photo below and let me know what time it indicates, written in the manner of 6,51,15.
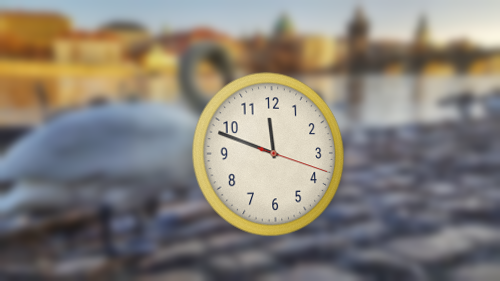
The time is 11,48,18
